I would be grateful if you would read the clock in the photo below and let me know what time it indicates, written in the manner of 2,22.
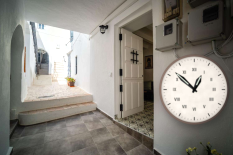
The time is 12,52
